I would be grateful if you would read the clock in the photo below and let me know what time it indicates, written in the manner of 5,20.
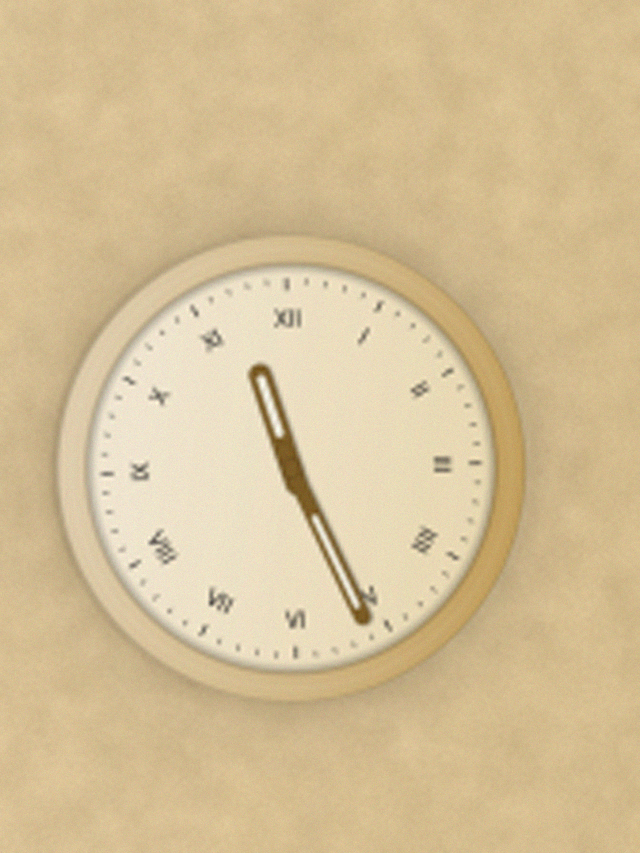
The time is 11,26
